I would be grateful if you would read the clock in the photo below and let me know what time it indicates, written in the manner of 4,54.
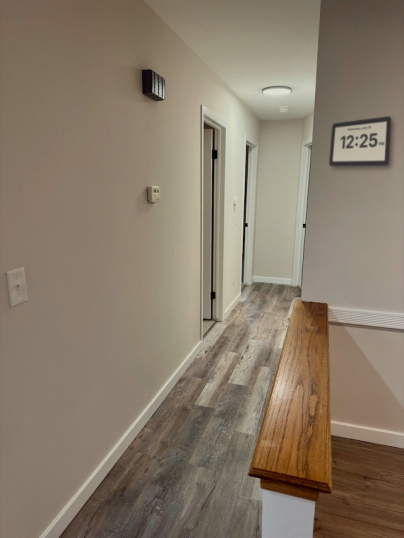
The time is 12,25
